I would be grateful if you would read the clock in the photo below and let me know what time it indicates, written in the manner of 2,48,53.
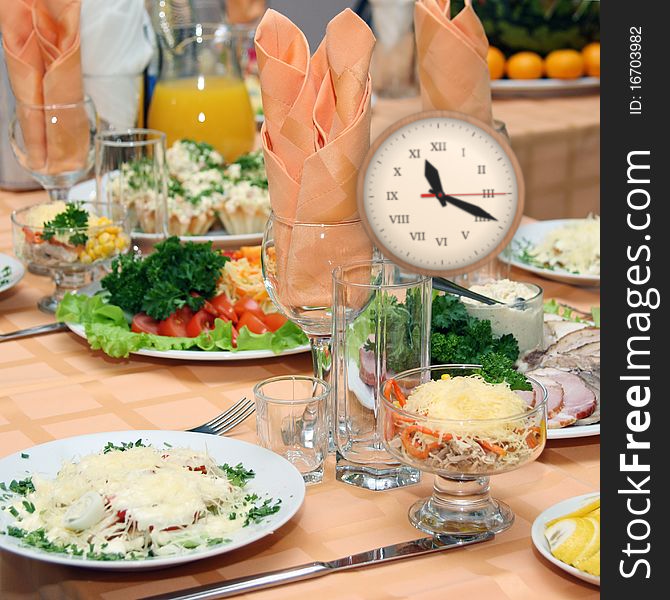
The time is 11,19,15
